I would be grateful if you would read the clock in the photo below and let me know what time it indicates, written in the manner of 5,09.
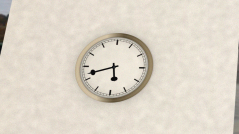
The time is 5,42
